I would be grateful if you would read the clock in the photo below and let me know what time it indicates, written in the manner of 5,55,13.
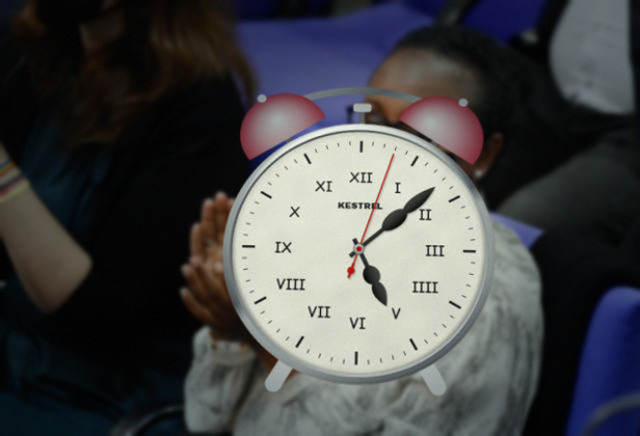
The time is 5,08,03
